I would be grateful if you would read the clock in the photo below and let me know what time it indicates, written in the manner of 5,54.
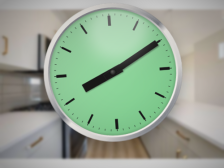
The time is 8,10
